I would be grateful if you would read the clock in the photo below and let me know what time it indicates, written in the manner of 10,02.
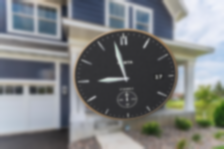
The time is 8,58
